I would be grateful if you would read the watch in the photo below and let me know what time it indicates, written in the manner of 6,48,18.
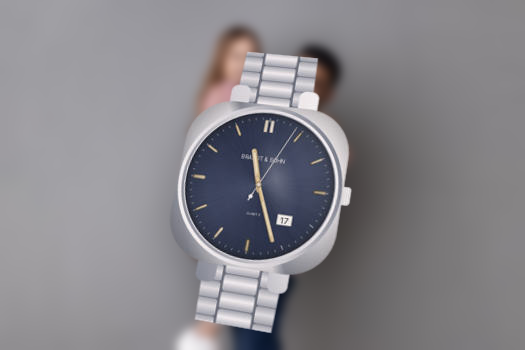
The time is 11,26,04
